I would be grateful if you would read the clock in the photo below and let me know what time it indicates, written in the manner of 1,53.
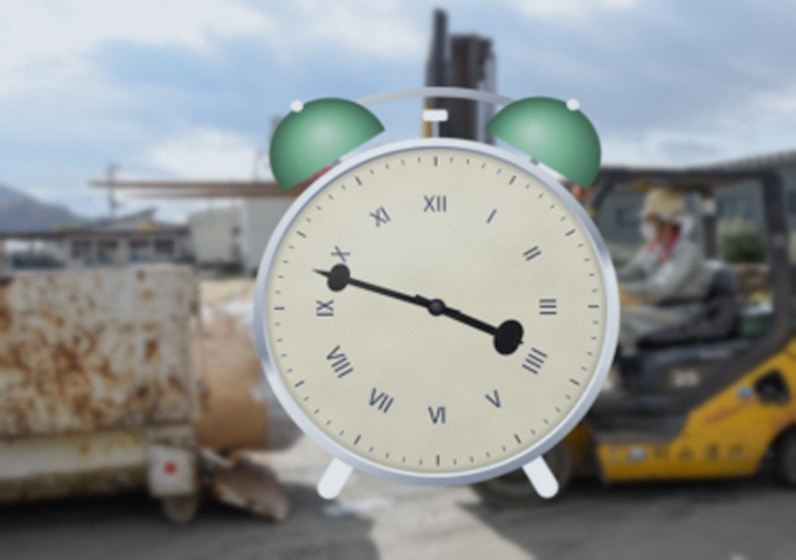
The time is 3,48
